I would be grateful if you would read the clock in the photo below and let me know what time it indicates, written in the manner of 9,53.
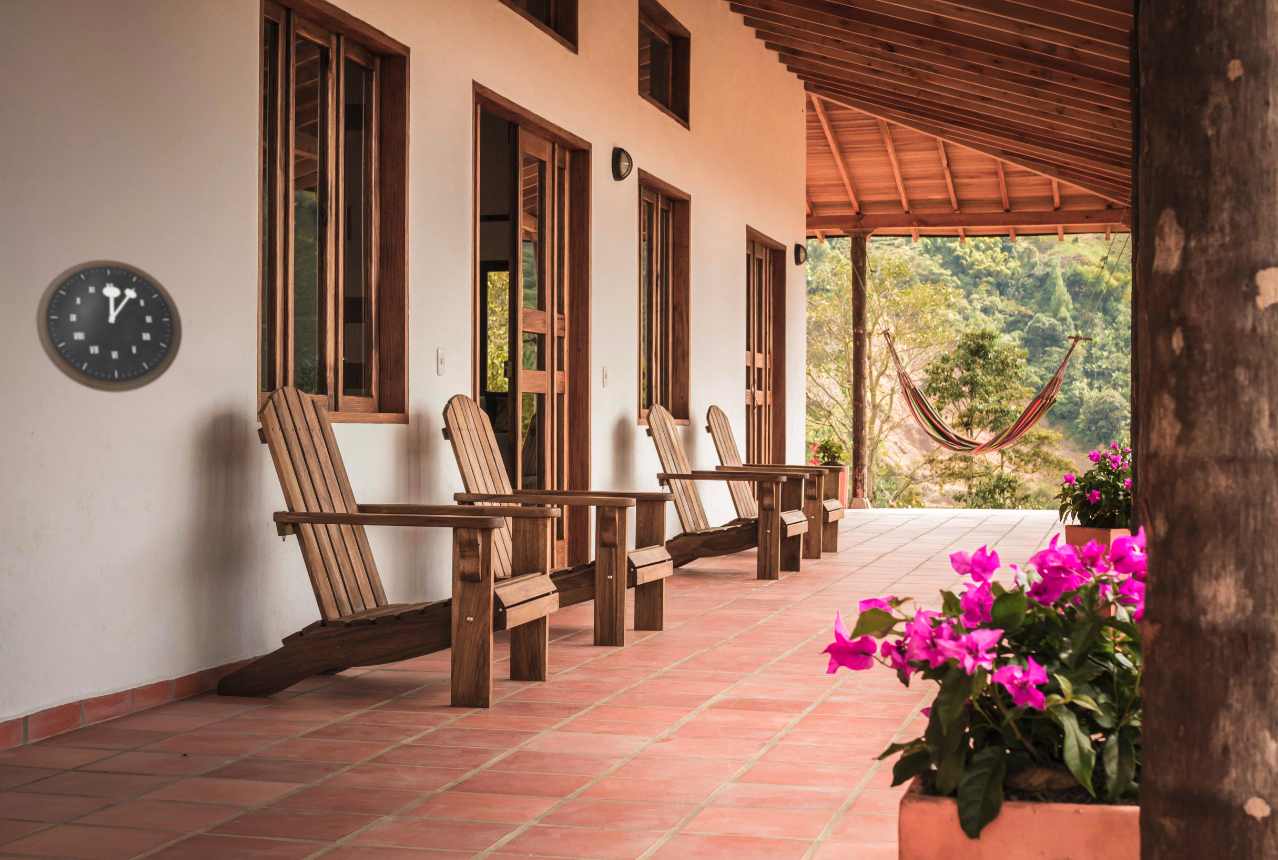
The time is 12,06
